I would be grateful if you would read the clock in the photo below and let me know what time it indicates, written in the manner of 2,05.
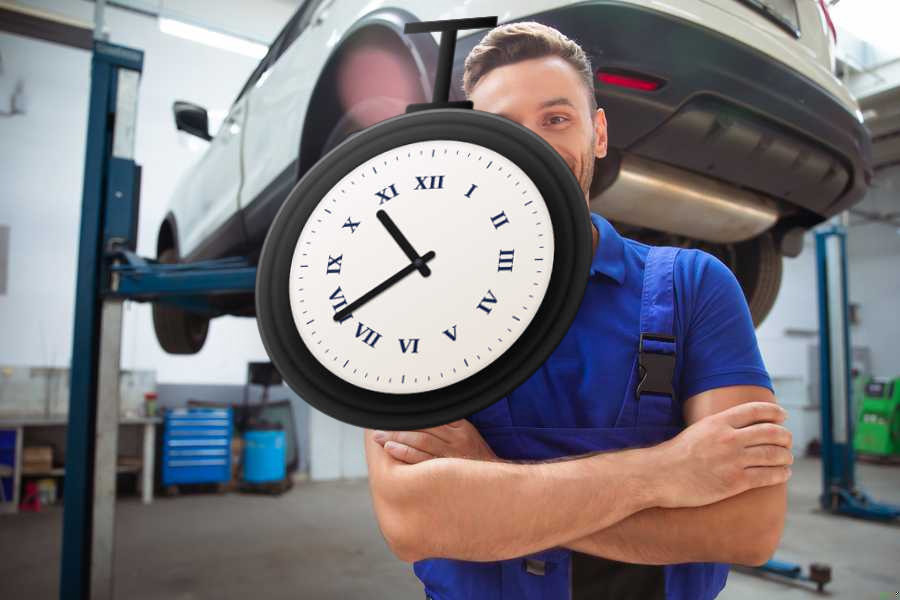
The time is 10,39
